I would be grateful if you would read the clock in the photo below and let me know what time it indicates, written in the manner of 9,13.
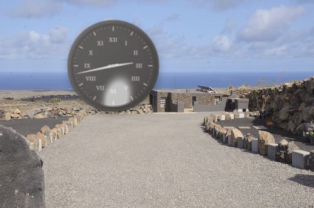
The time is 2,43
